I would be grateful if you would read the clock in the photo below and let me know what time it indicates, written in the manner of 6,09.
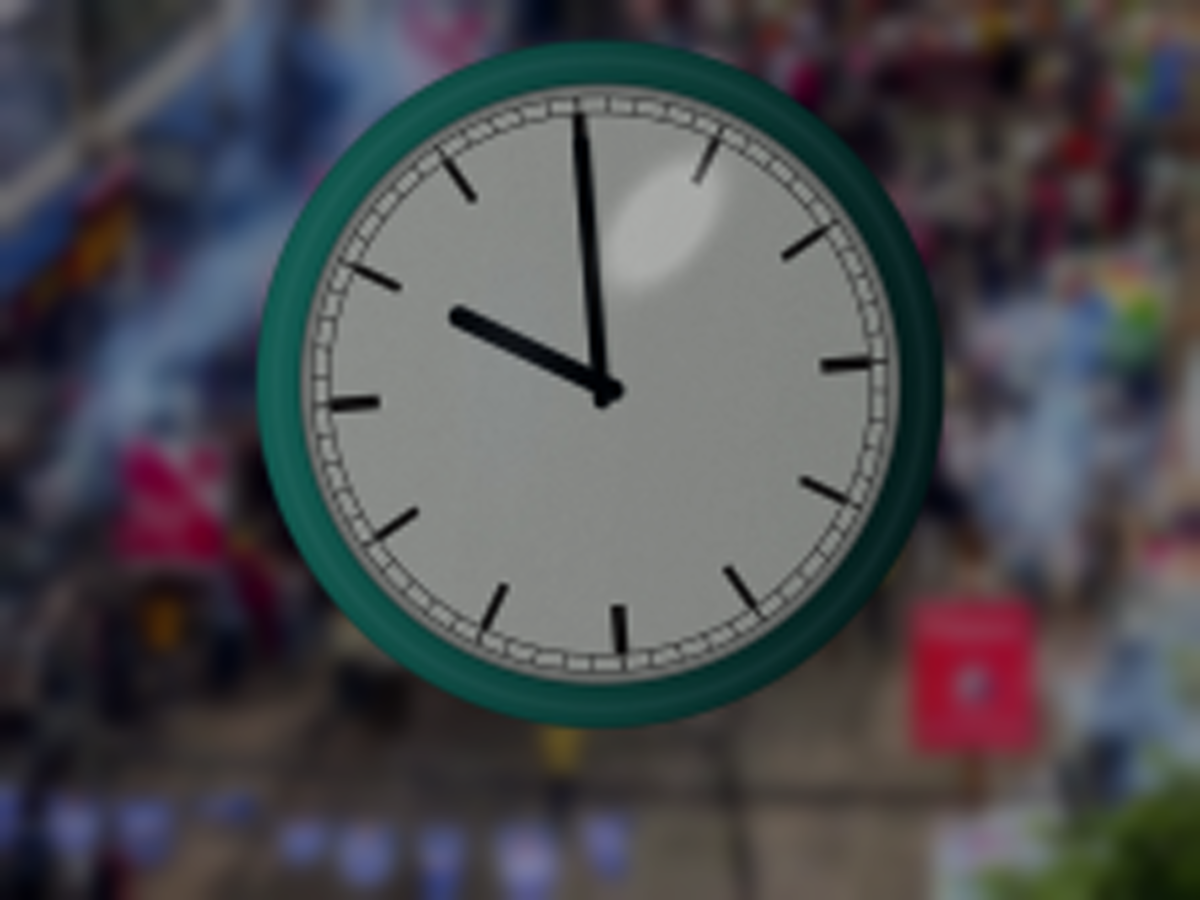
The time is 10,00
